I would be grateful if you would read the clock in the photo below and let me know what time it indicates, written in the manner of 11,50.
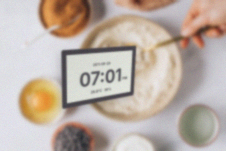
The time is 7,01
